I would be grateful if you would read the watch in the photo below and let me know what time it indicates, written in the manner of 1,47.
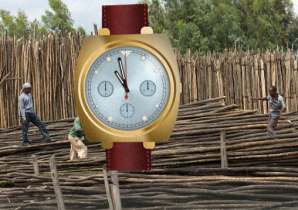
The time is 10,58
